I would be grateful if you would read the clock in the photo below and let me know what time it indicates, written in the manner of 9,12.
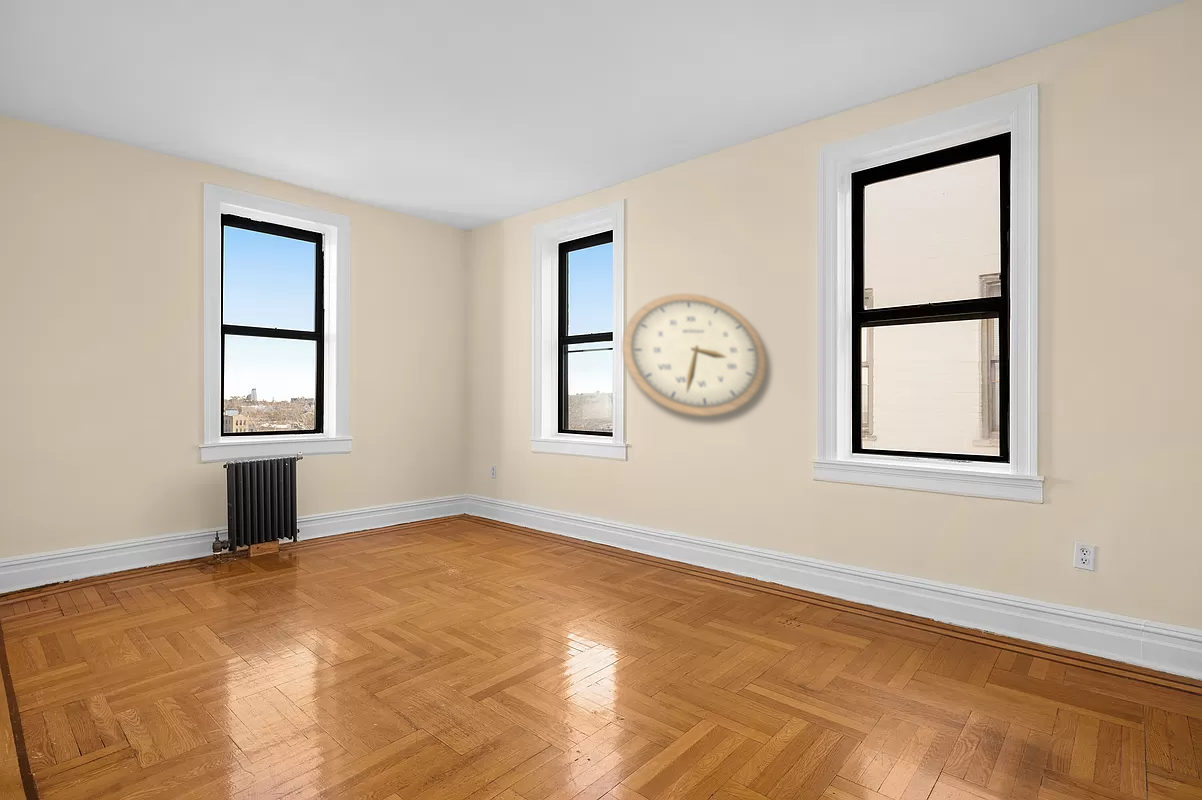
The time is 3,33
